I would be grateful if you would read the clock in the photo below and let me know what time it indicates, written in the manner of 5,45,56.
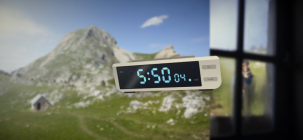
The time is 5,50,04
